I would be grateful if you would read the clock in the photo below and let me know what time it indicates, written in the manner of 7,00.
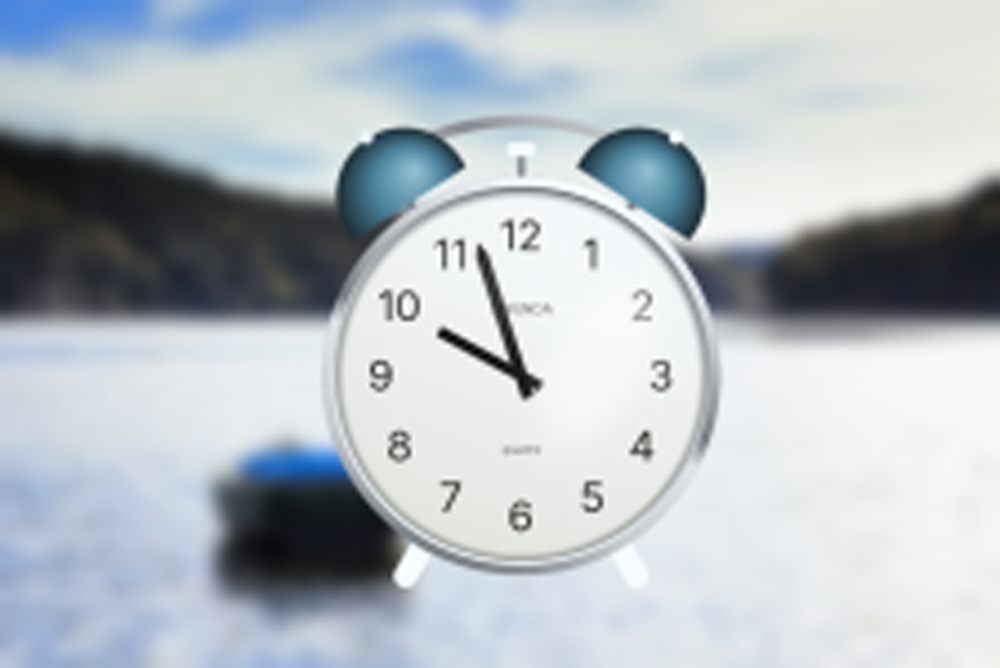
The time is 9,57
